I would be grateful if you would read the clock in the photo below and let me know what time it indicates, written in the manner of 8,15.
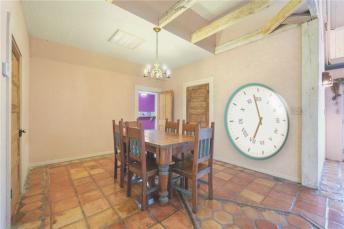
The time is 6,58
